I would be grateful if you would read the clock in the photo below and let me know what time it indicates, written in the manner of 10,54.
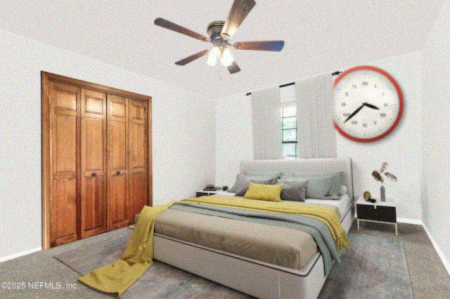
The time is 3,38
